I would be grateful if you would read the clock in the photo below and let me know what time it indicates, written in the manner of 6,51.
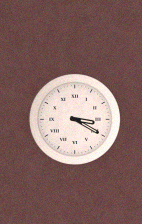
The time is 3,20
